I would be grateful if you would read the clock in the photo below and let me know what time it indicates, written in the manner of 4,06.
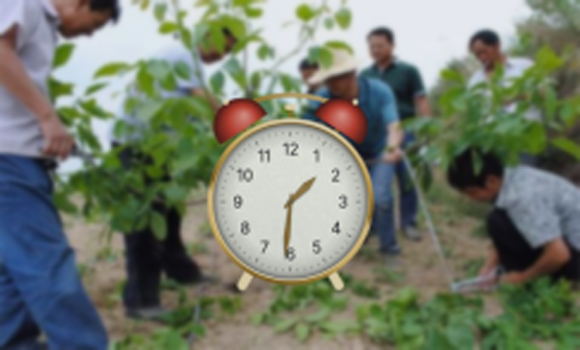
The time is 1,31
